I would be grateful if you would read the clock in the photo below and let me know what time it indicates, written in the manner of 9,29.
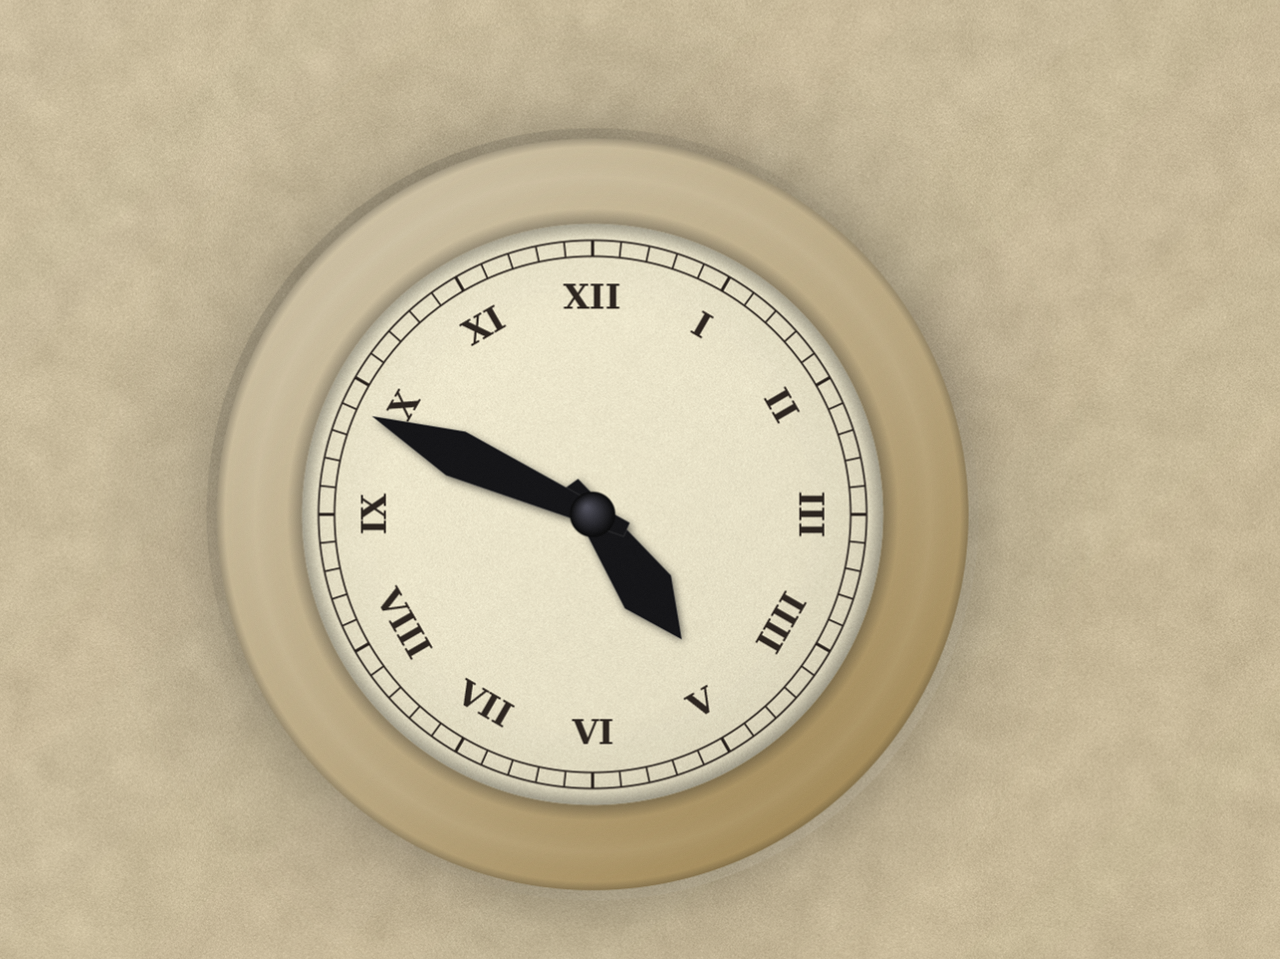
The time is 4,49
